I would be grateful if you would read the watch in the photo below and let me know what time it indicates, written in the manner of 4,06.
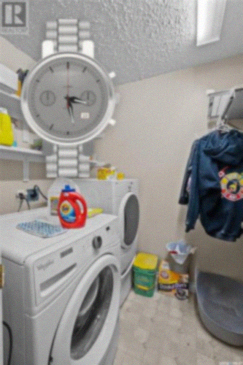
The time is 3,28
